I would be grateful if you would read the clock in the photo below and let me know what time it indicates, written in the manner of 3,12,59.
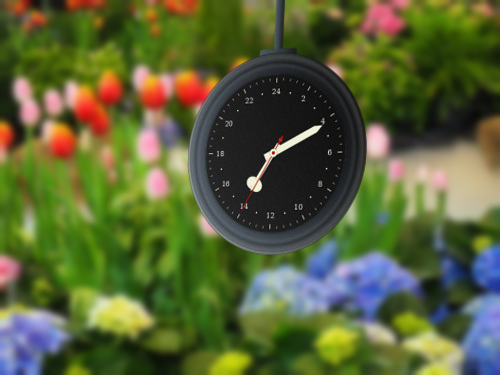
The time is 14,10,35
